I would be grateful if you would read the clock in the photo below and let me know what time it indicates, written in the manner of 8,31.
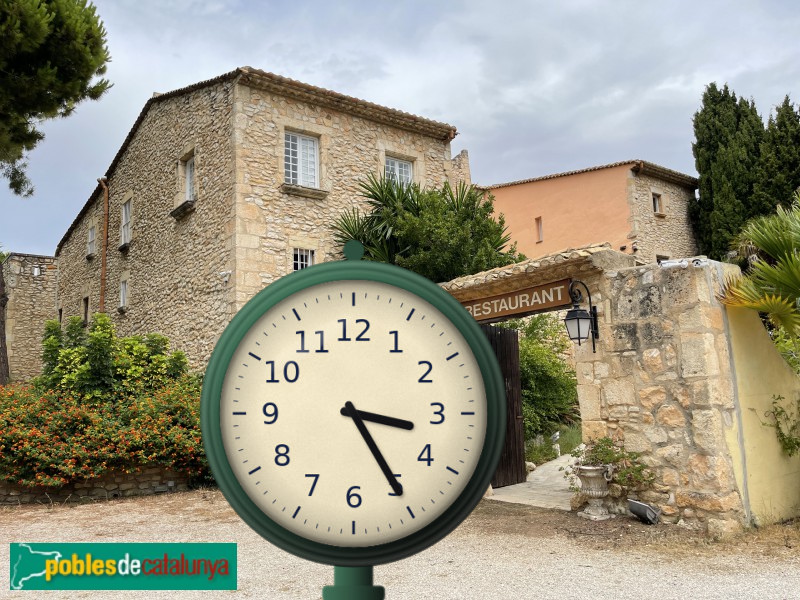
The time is 3,25
